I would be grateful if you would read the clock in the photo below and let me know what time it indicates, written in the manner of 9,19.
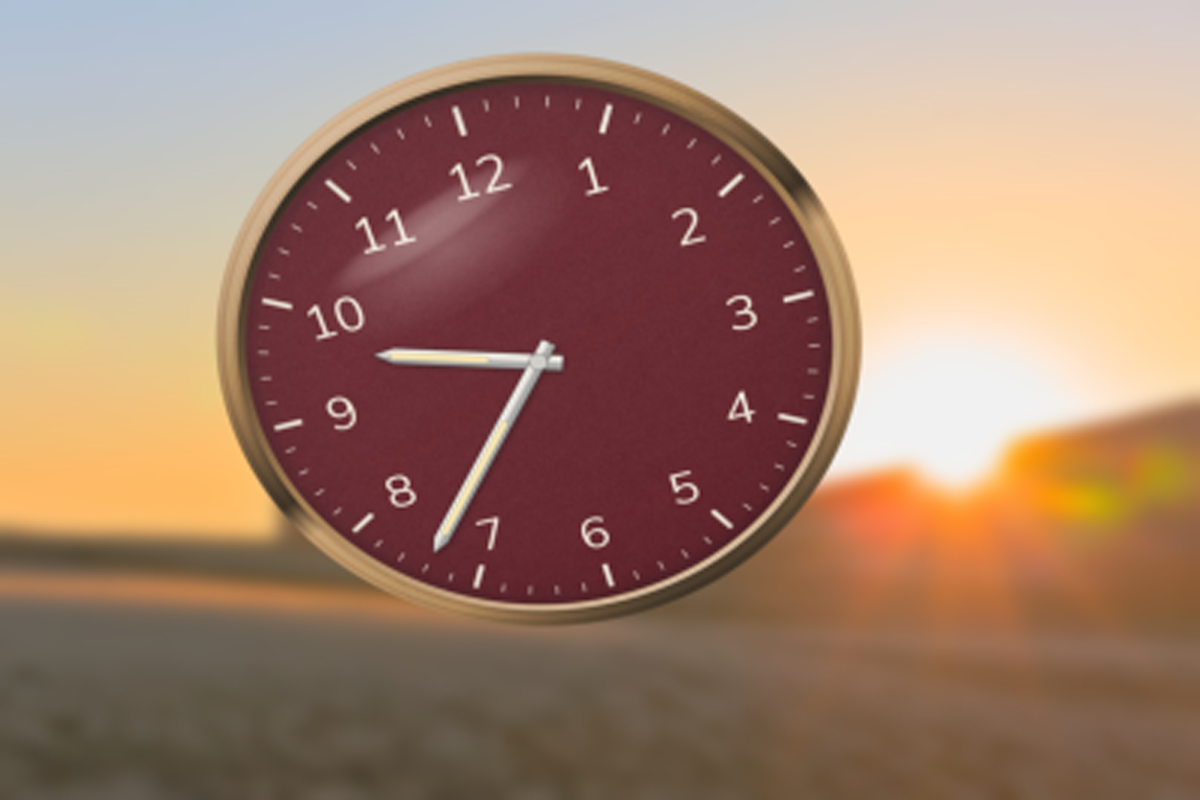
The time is 9,37
